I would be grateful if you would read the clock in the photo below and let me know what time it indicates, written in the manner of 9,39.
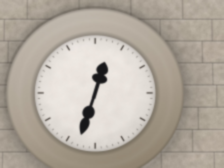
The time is 12,33
